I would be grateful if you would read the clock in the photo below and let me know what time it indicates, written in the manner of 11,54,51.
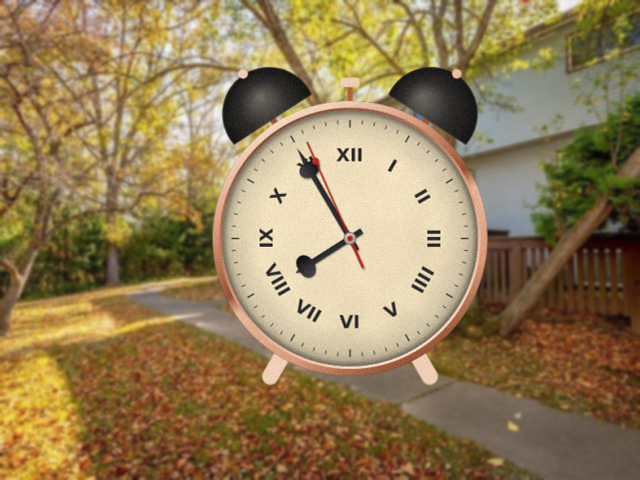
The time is 7,54,56
